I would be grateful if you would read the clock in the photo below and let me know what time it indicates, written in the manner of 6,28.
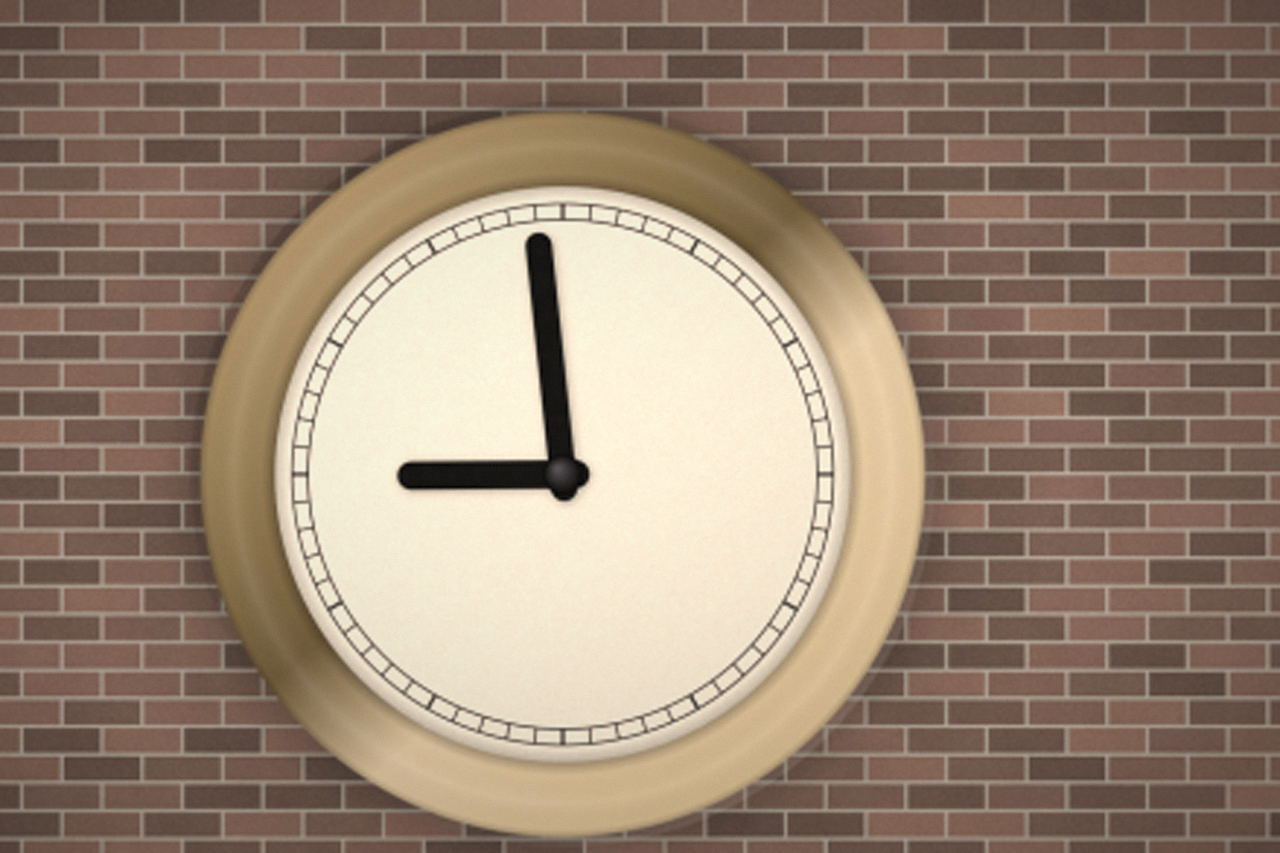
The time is 8,59
